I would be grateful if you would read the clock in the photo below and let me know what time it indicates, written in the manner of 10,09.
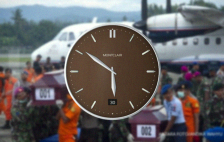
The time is 5,51
